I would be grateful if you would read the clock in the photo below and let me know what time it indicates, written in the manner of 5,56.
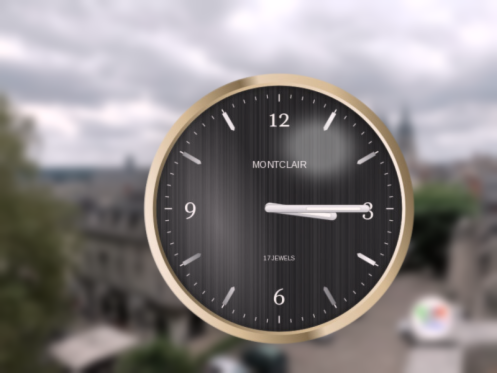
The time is 3,15
